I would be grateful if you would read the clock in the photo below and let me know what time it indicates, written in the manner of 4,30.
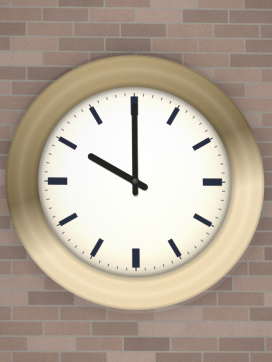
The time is 10,00
